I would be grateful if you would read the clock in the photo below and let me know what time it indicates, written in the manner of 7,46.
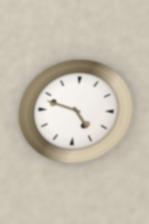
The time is 4,48
